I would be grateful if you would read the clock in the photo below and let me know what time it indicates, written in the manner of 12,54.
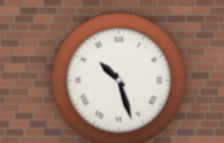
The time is 10,27
